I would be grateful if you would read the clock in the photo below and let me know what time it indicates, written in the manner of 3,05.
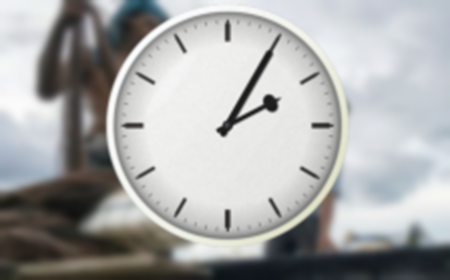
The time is 2,05
